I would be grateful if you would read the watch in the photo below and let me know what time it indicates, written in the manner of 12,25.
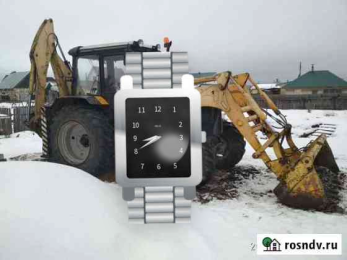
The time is 8,40
